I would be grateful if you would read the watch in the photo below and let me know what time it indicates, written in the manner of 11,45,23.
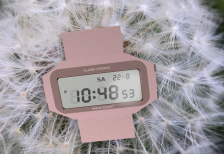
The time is 10,48,53
